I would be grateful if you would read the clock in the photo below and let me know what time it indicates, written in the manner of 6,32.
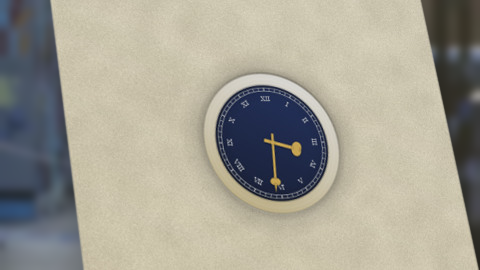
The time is 3,31
